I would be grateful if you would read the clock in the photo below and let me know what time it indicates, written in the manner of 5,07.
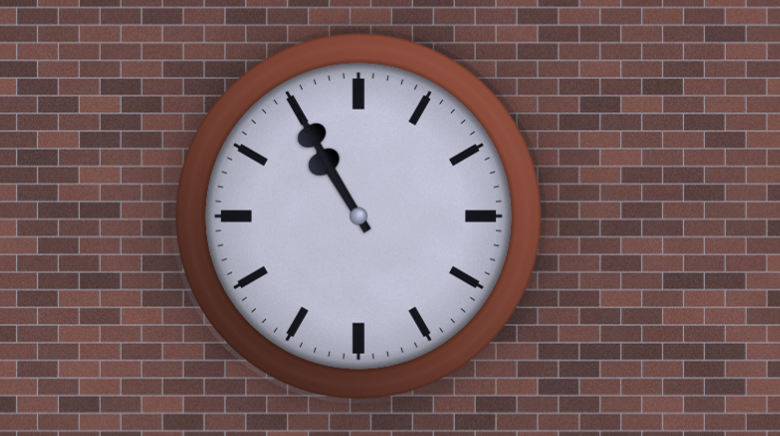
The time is 10,55
